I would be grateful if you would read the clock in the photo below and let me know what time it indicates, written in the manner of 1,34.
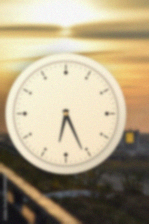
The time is 6,26
